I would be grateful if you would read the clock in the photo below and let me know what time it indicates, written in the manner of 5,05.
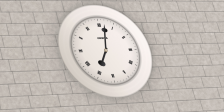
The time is 7,02
